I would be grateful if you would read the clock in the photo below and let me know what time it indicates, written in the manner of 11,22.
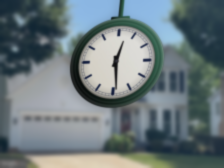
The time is 12,29
